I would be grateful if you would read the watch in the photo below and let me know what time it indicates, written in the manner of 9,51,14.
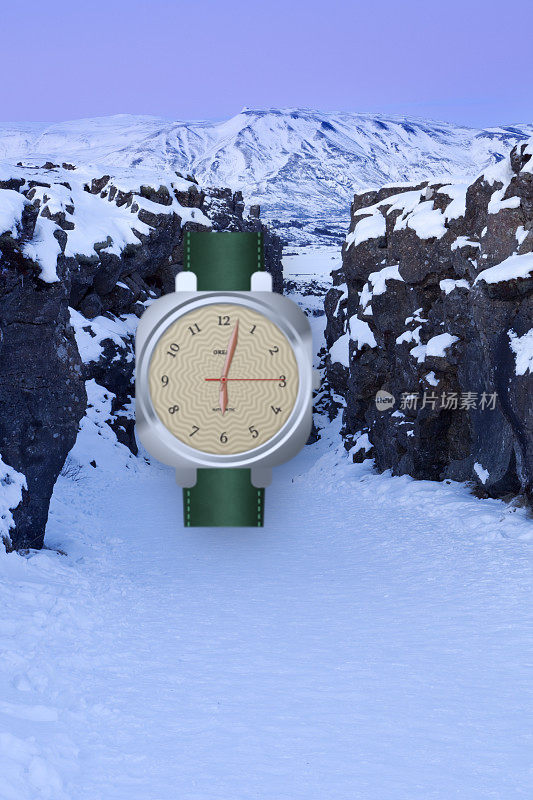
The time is 6,02,15
